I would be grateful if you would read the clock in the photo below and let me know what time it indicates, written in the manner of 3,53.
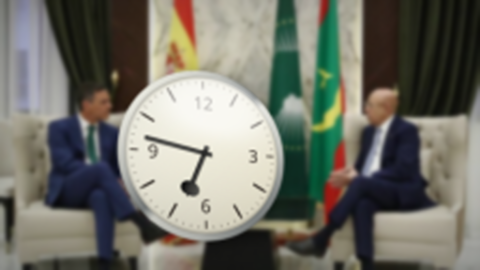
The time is 6,47
